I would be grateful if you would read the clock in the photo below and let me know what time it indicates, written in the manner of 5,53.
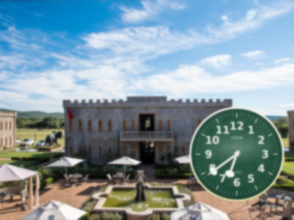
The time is 6,39
